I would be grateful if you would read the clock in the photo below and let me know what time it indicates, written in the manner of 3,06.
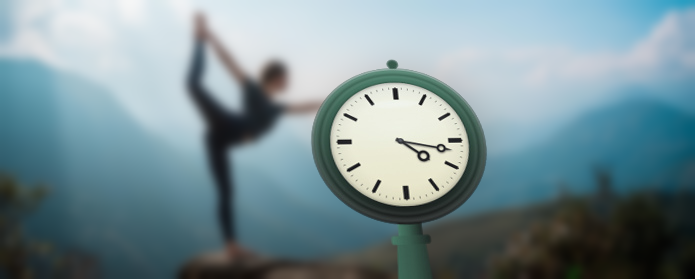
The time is 4,17
